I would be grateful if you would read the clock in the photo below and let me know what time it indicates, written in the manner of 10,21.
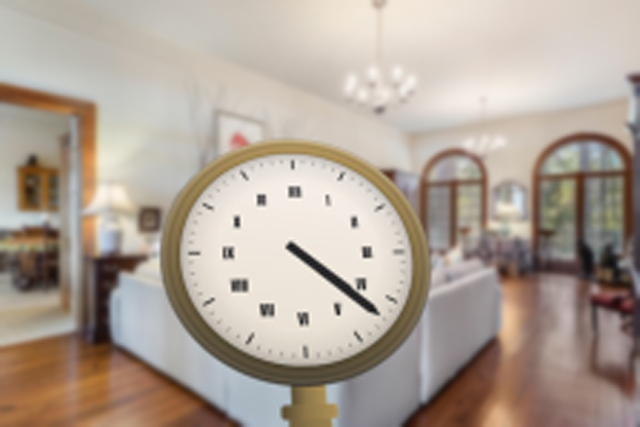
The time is 4,22
